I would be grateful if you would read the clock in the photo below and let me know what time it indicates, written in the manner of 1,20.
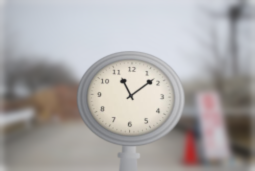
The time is 11,08
